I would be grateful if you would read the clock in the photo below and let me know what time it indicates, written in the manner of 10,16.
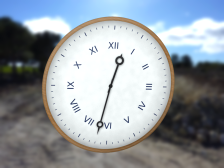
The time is 12,32
